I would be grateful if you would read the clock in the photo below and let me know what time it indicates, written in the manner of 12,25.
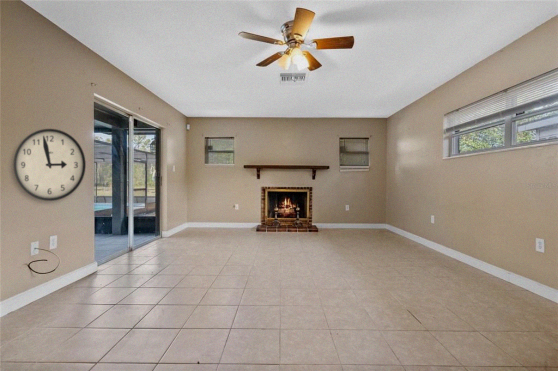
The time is 2,58
